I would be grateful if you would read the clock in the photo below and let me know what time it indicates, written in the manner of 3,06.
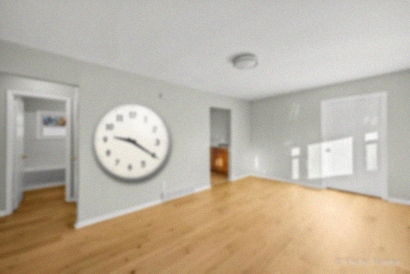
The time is 9,20
